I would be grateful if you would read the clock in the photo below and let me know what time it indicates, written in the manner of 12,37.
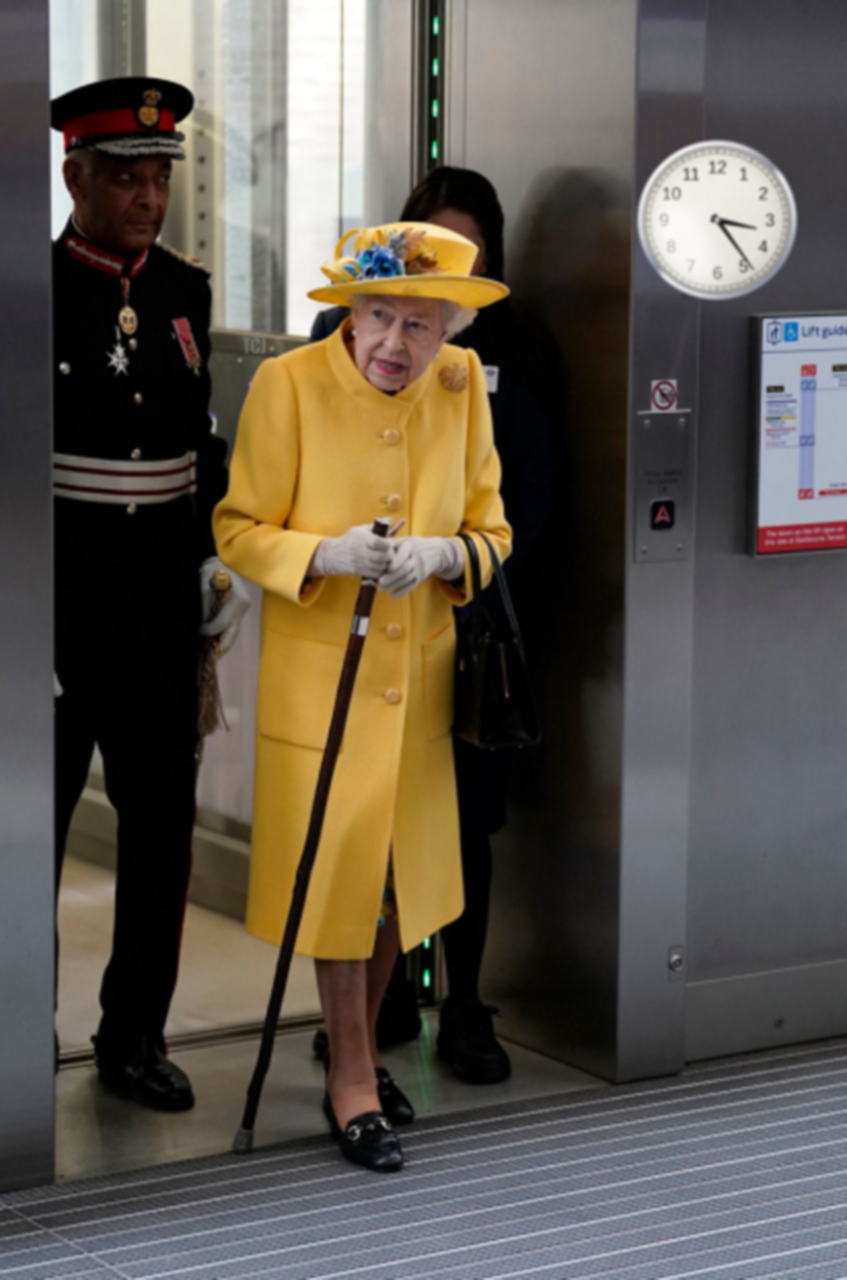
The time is 3,24
